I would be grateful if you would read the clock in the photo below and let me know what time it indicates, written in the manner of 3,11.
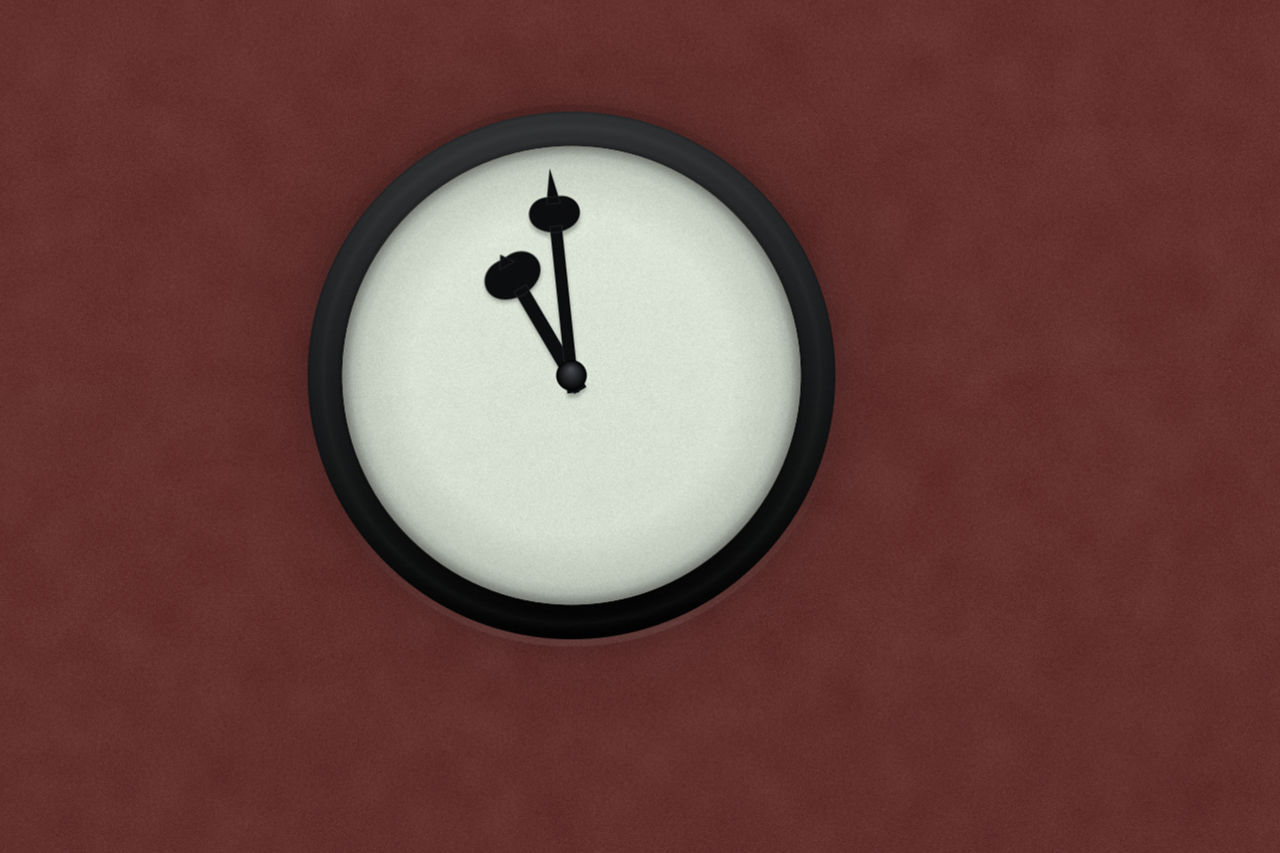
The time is 10,59
